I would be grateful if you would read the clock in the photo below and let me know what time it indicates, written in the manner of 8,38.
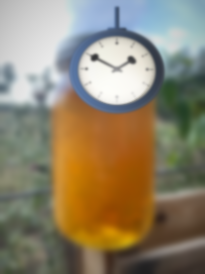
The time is 1,50
